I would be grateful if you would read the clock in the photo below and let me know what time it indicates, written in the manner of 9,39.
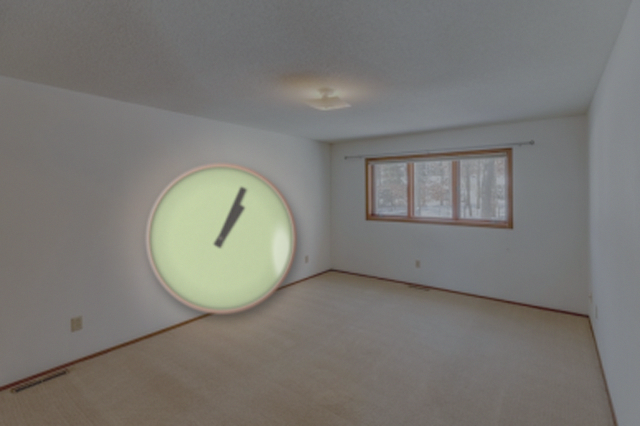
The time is 1,04
